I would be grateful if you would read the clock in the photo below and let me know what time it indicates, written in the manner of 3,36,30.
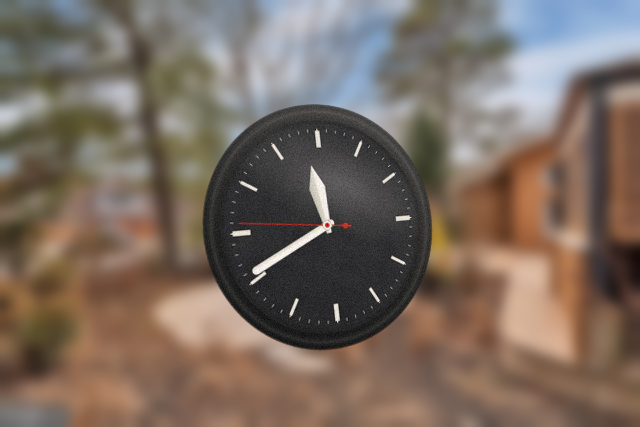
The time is 11,40,46
